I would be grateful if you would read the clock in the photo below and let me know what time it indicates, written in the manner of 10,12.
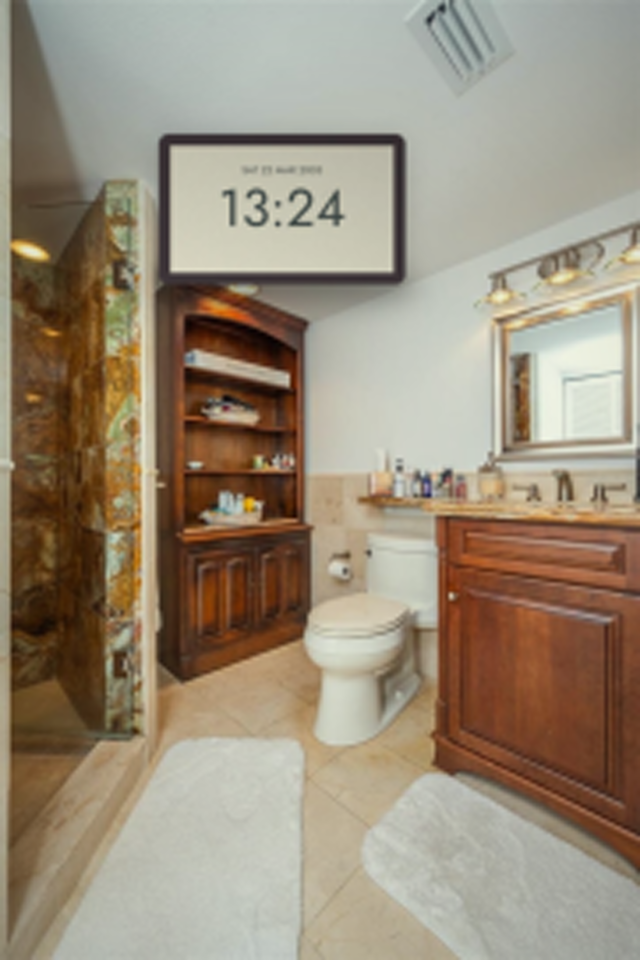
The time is 13,24
